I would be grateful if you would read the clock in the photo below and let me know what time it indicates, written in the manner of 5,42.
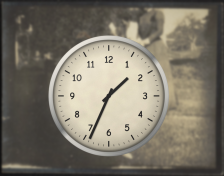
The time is 1,34
